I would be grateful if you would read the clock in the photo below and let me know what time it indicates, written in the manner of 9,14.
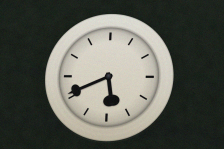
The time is 5,41
